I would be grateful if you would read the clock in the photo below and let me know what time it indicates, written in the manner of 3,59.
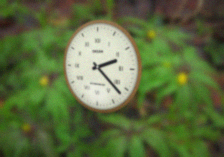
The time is 2,22
